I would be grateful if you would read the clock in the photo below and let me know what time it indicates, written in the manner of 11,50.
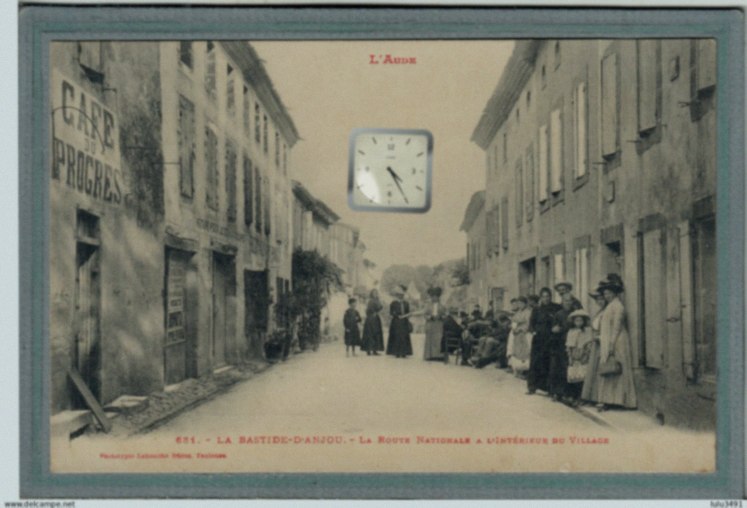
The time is 4,25
